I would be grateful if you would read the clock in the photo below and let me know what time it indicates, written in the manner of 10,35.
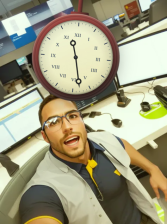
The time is 11,28
